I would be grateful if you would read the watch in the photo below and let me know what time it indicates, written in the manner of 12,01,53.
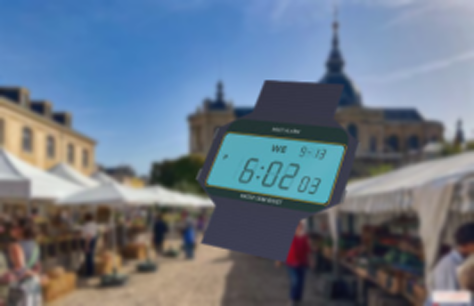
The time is 6,02,03
